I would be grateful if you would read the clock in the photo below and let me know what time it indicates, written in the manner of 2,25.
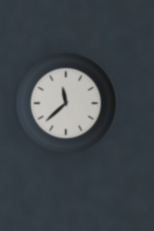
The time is 11,38
